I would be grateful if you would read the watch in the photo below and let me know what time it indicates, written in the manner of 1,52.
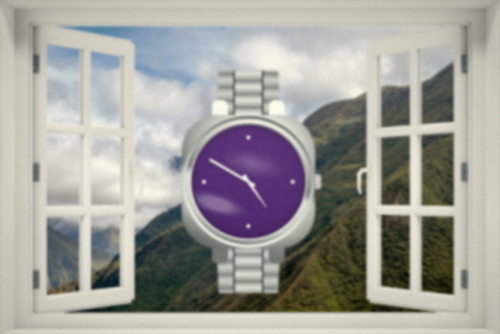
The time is 4,50
